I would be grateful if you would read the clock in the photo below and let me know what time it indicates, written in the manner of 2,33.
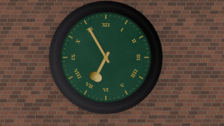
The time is 6,55
